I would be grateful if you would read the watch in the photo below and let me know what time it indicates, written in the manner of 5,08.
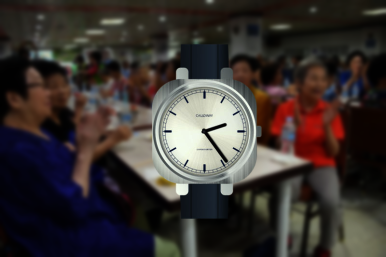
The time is 2,24
